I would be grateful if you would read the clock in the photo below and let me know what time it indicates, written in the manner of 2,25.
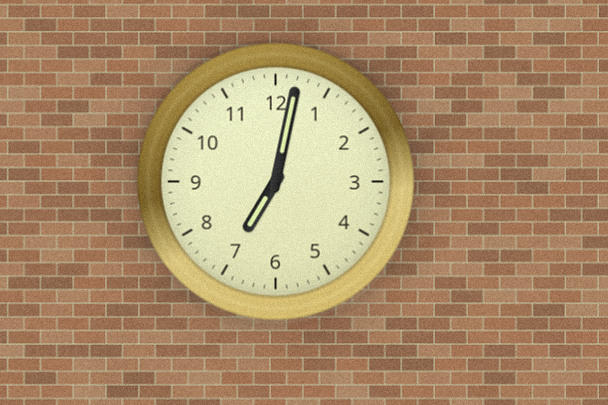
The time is 7,02
